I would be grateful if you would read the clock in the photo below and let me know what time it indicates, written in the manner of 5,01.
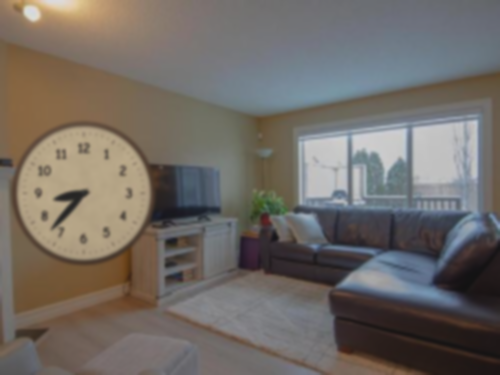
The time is 8,37
